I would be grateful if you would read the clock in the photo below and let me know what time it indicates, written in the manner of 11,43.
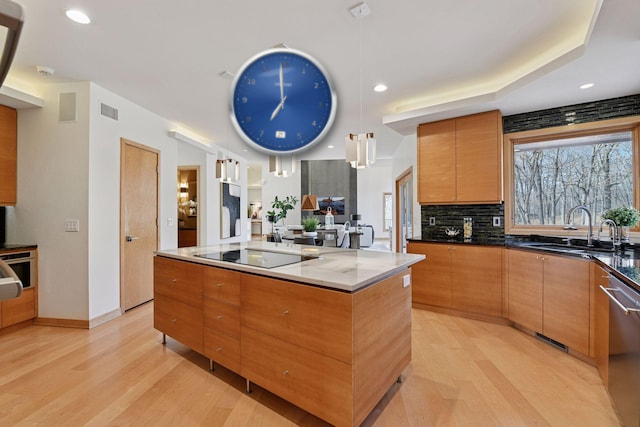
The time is 6,59
